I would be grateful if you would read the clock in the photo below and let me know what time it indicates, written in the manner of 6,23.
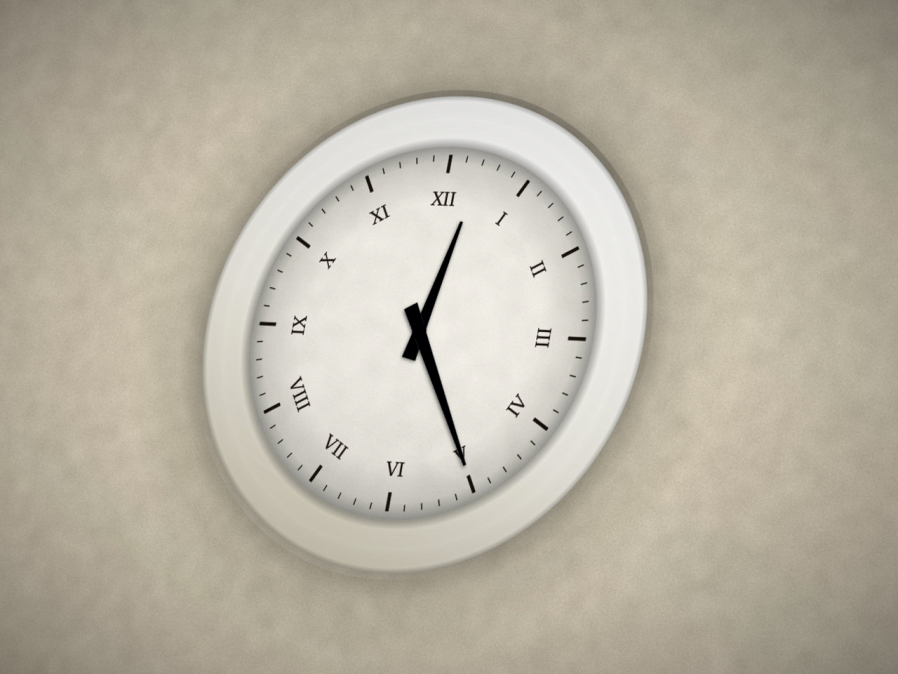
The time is 12,25
